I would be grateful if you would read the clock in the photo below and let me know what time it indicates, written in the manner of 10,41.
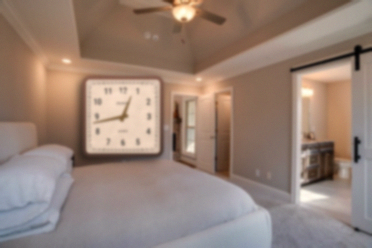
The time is 12,43
